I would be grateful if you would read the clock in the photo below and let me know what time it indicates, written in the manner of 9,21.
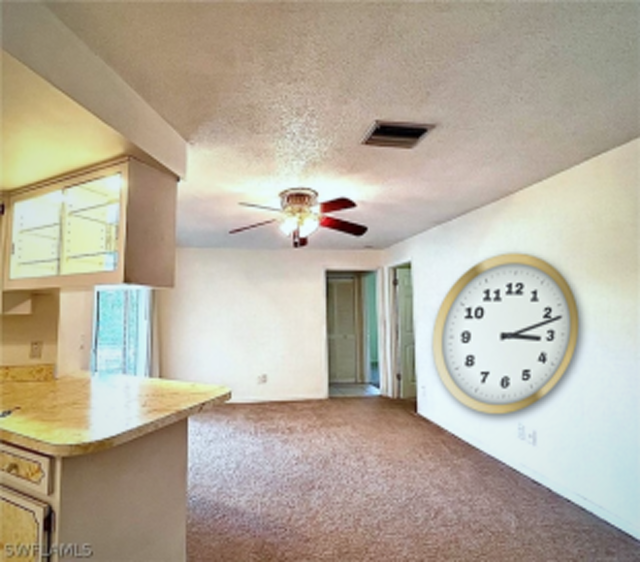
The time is 3,12
